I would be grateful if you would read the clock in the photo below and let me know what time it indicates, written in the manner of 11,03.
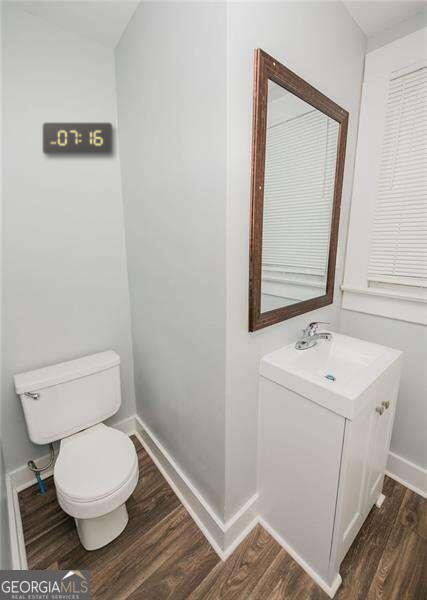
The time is 7,16
